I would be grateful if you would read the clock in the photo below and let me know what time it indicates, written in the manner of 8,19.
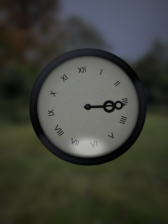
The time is 3,16
